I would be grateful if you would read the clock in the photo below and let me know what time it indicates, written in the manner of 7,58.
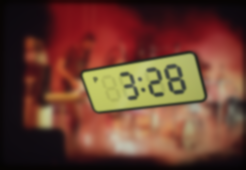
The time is 3,28
